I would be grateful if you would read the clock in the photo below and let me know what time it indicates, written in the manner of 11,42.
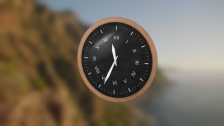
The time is 11,34
